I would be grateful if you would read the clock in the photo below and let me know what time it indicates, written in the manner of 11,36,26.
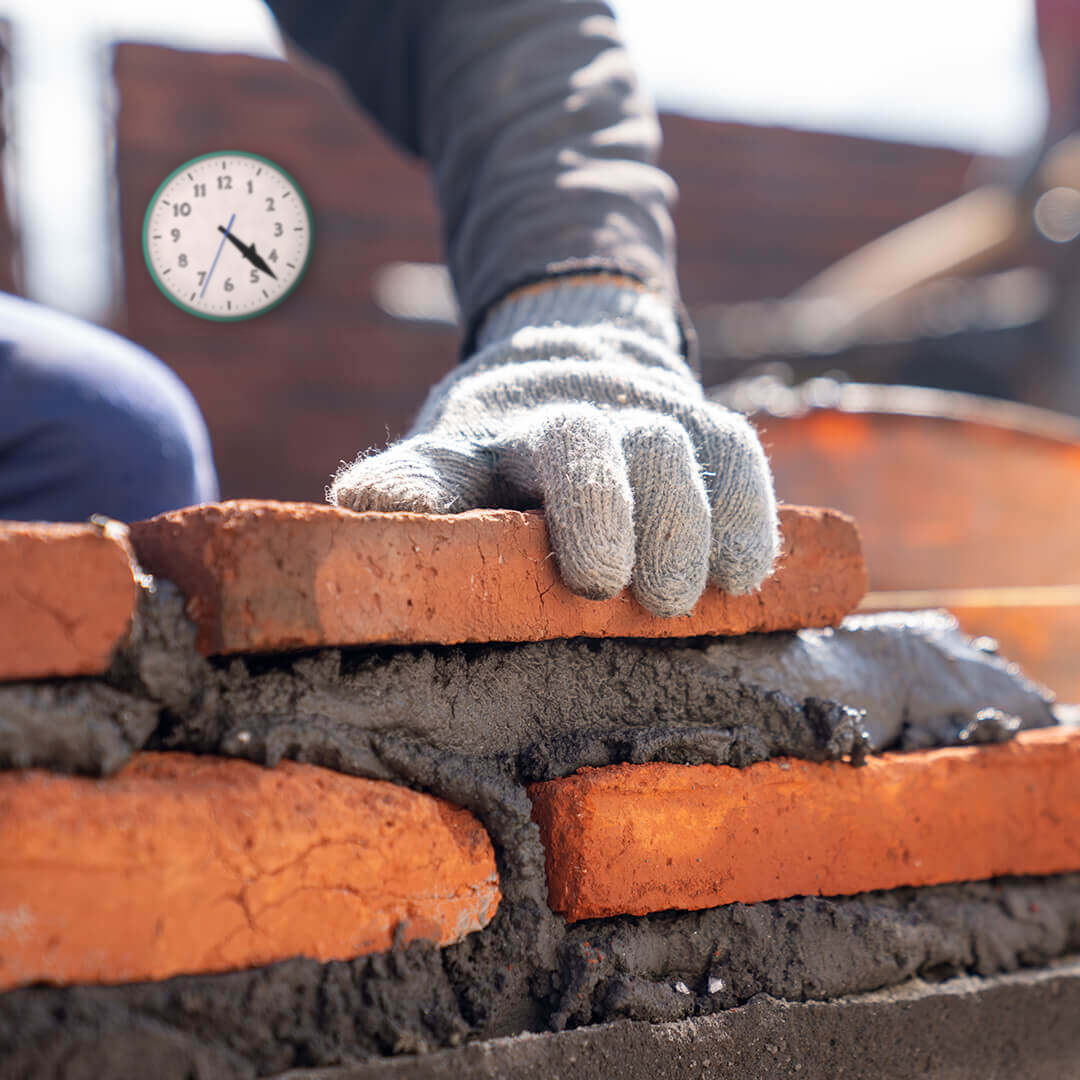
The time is 4,22,34
